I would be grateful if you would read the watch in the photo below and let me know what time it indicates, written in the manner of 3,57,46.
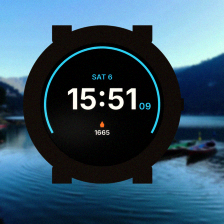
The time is 15,51,09
